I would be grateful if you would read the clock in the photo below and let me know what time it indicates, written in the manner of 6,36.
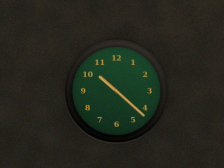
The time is 10,22
